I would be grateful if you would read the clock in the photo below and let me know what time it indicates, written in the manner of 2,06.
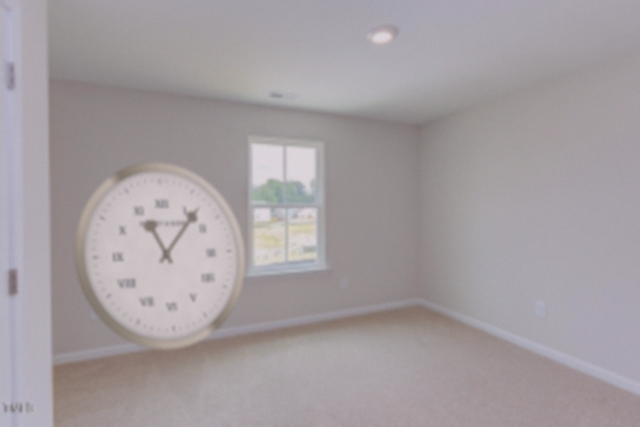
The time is 11,07
